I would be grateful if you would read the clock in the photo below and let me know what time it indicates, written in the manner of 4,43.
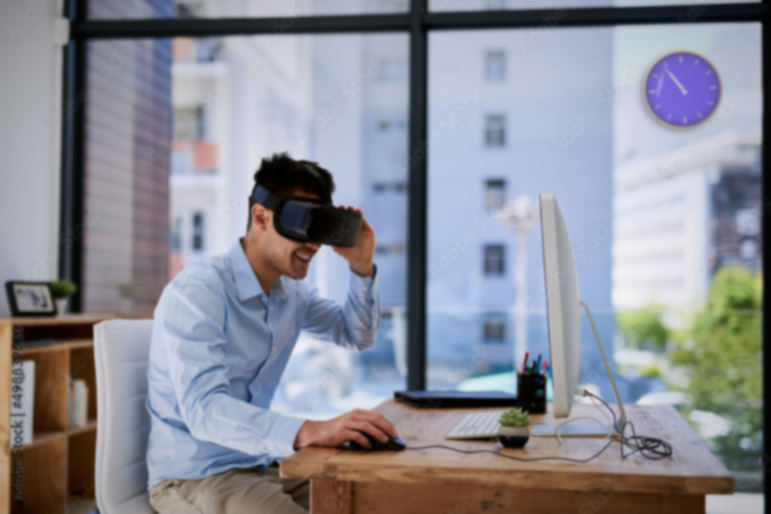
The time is 10,54
